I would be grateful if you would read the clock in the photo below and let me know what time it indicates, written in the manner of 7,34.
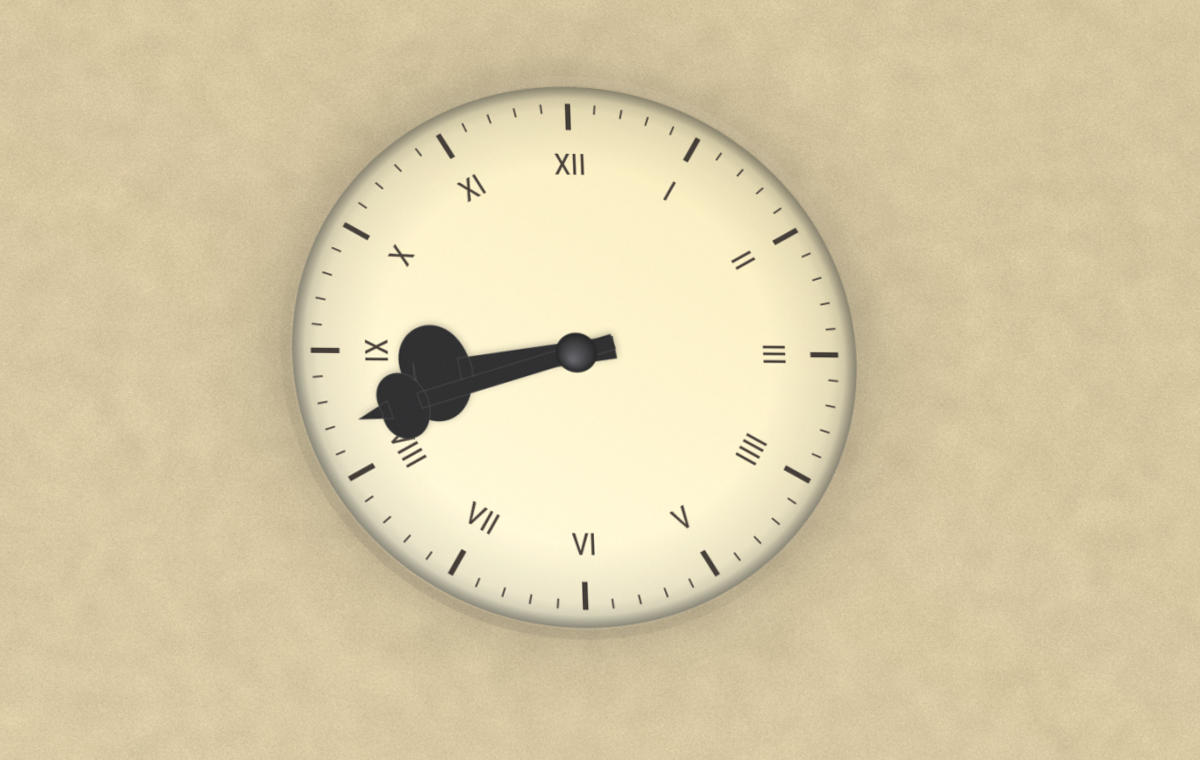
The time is 8,42
